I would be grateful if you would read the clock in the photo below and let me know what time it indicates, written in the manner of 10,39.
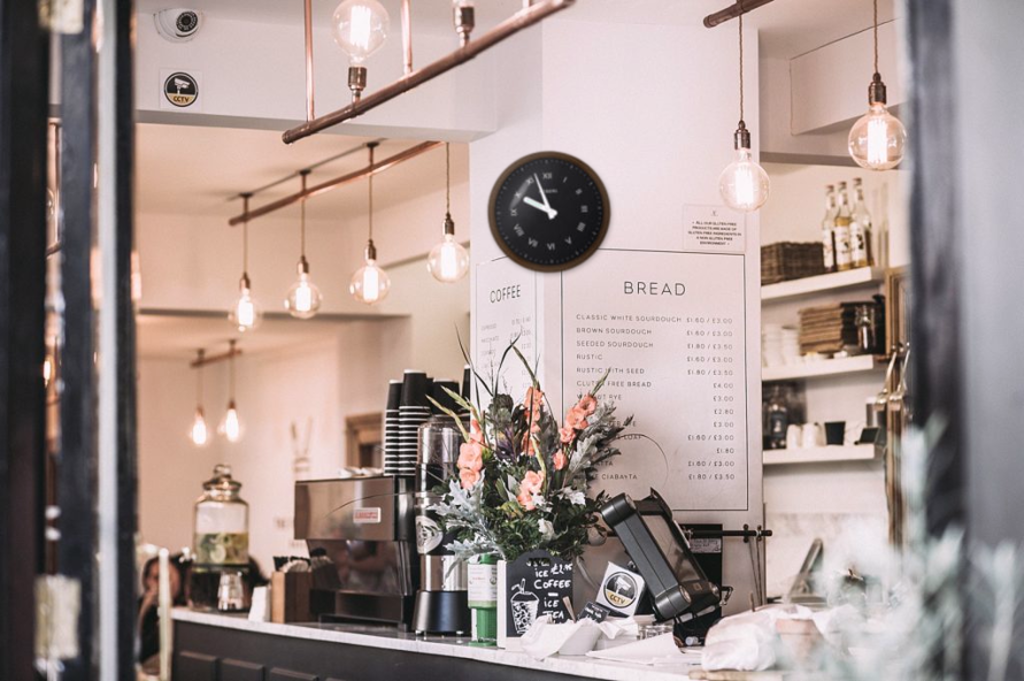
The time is 9,57
